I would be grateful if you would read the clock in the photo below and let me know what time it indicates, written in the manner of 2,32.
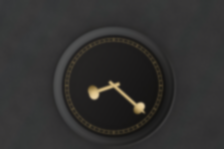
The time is 8,22
